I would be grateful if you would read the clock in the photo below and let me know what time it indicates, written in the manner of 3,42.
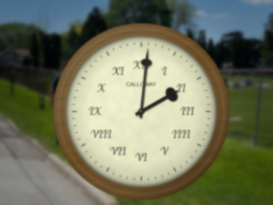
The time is 2,01
